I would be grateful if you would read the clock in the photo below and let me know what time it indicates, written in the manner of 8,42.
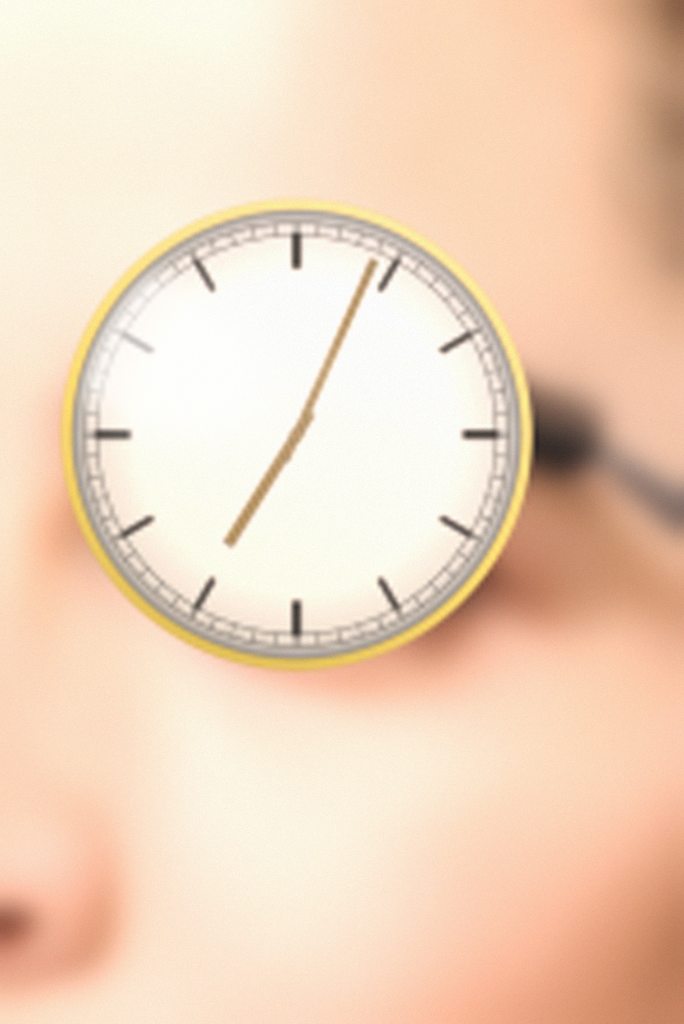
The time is 7,04
